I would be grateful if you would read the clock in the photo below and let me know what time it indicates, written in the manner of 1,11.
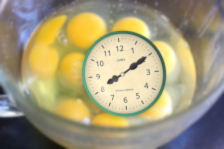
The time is 8,10
